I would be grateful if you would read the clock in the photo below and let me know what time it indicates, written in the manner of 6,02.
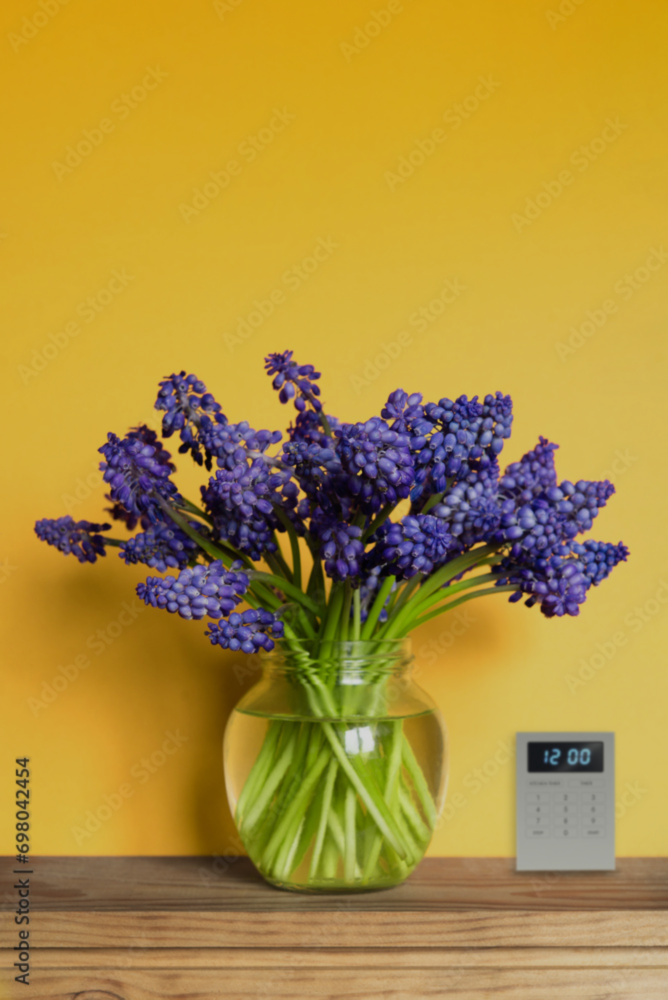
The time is 12,00
